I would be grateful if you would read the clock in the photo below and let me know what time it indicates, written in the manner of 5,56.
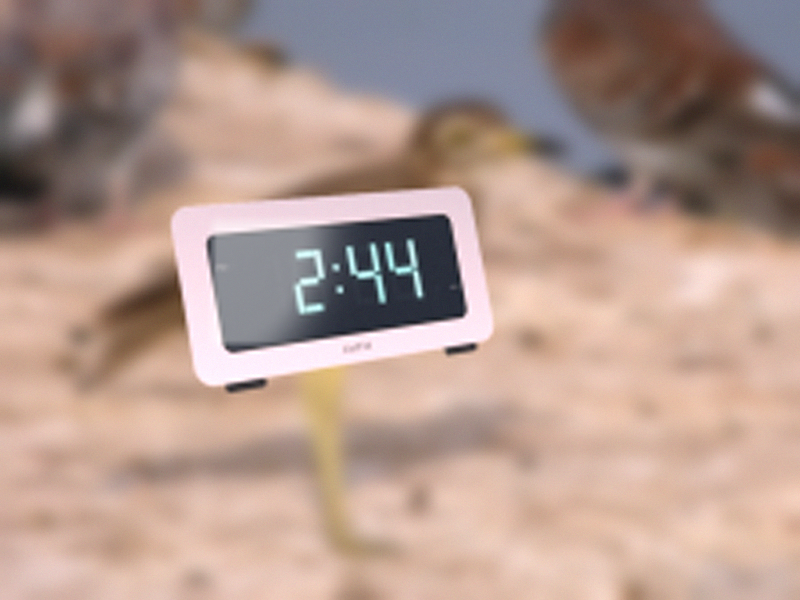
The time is 2,44
